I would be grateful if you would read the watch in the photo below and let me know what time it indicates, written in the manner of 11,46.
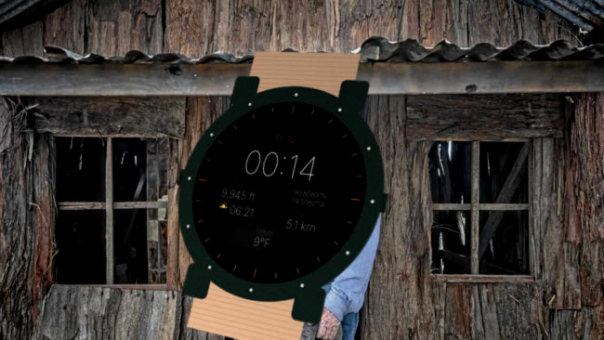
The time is 0,14
